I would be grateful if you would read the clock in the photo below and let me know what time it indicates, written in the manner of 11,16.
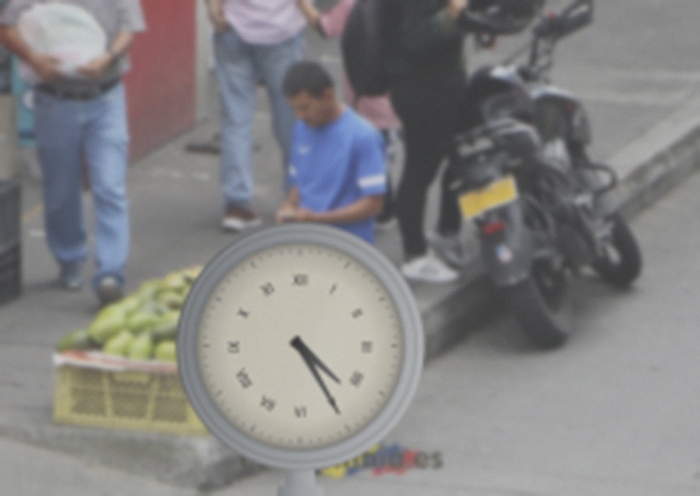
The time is 4,25
